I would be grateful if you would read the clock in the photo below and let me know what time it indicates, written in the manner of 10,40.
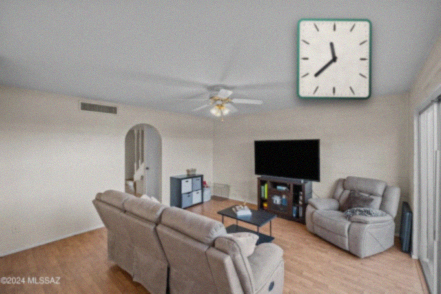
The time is 11,38
